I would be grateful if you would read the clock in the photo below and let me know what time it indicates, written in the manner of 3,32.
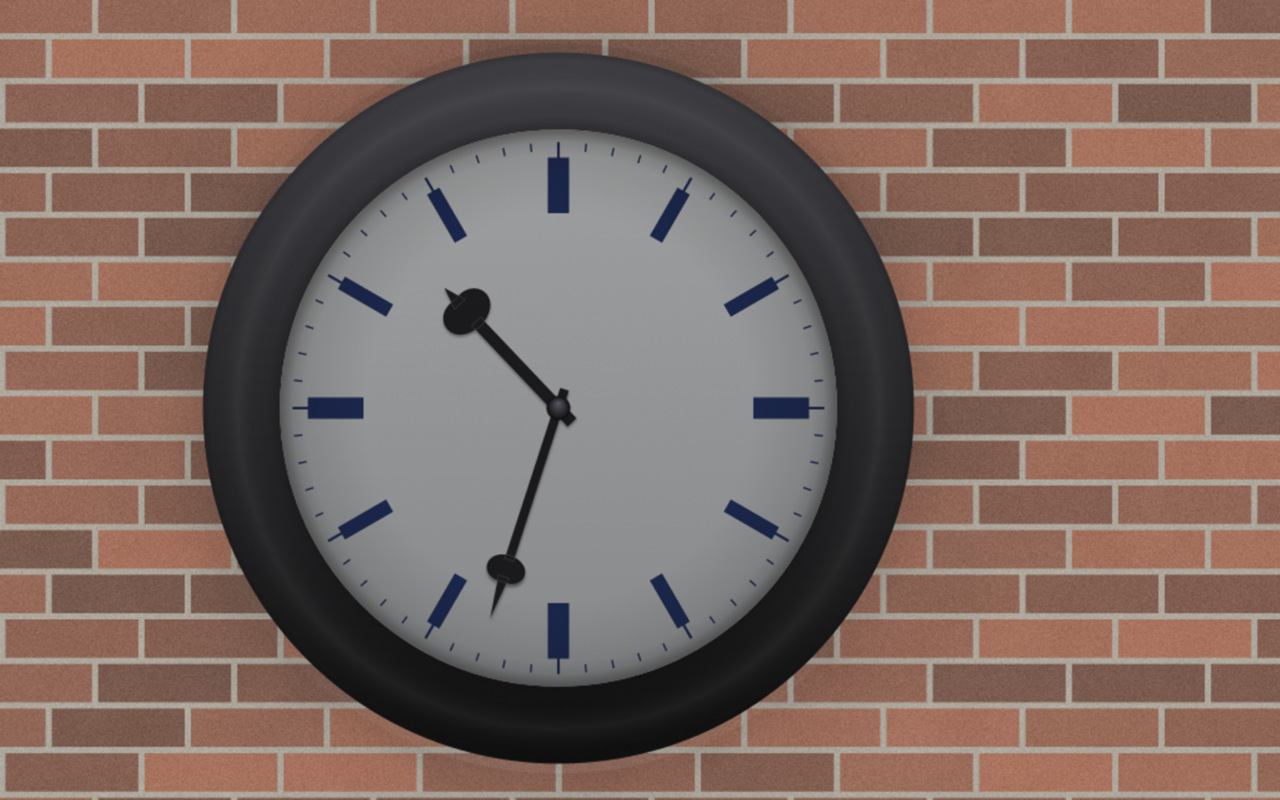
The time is 10,33
